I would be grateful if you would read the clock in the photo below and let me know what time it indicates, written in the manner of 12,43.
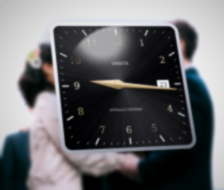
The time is 9,16
